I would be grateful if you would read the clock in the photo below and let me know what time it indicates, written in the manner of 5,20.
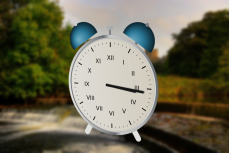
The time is 3,16
